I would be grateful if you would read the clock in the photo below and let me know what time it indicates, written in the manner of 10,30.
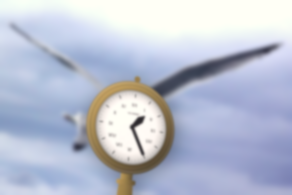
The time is 1,25
